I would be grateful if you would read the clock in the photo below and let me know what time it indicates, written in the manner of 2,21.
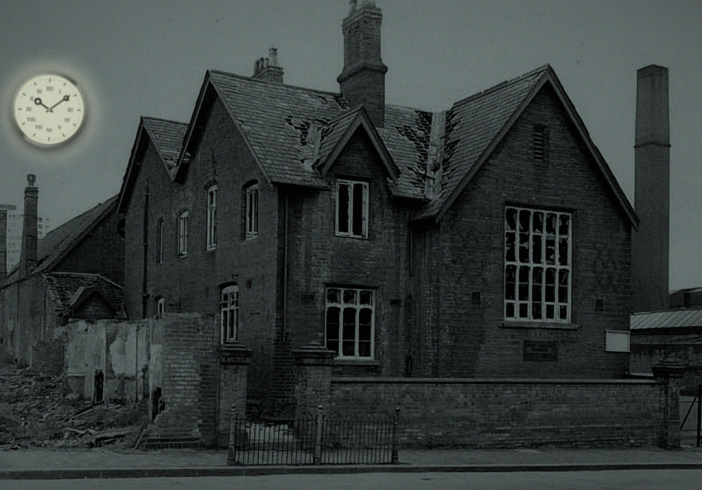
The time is 10,09
